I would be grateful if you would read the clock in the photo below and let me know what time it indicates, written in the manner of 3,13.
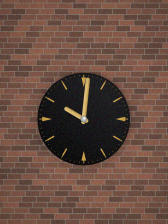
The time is 10,01
